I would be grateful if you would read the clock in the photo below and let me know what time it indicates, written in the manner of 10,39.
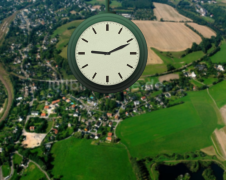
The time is 9,11
